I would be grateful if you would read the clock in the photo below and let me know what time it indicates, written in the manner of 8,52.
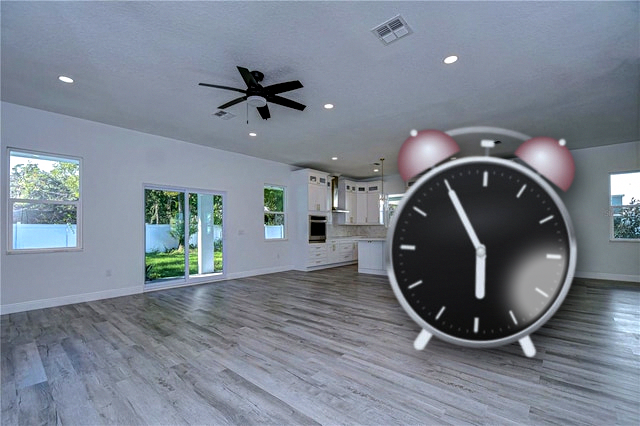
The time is 5,55
